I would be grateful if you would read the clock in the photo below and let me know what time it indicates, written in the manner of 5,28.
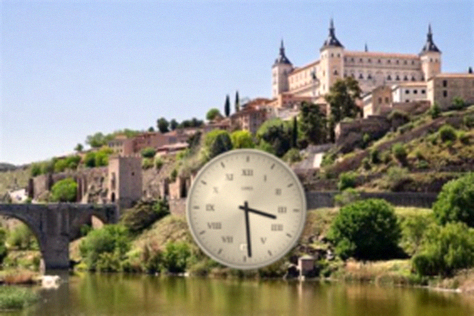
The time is 3,29
